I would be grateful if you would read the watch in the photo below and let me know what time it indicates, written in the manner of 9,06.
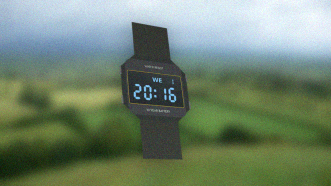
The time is 20,16
